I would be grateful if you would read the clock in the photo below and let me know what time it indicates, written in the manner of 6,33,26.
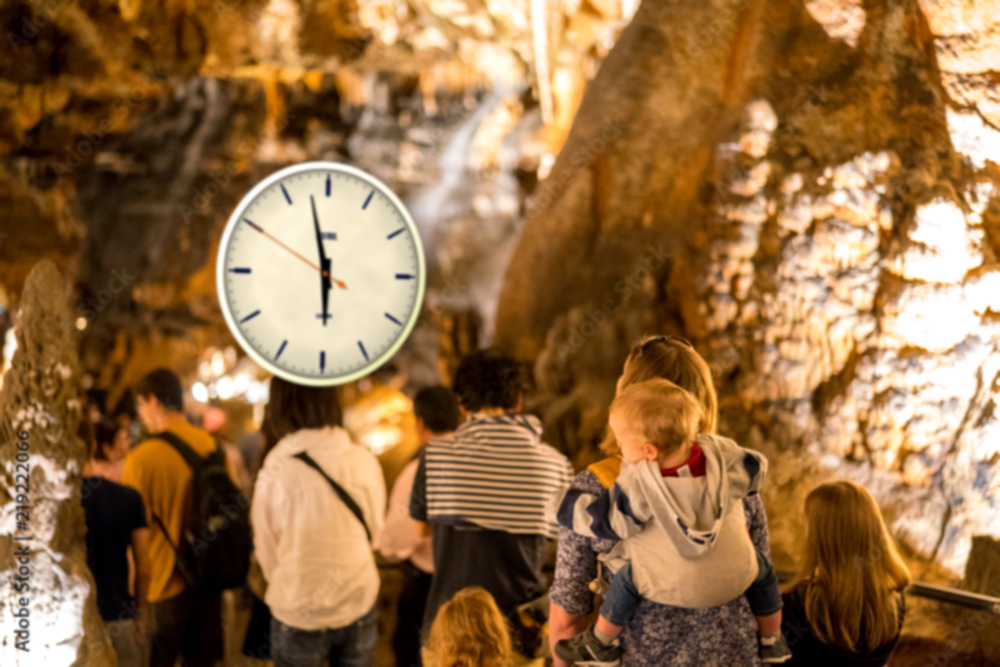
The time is 5,57,50
